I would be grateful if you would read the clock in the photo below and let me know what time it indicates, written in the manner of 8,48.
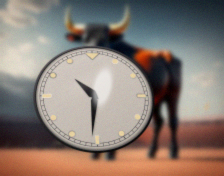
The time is 10,31
